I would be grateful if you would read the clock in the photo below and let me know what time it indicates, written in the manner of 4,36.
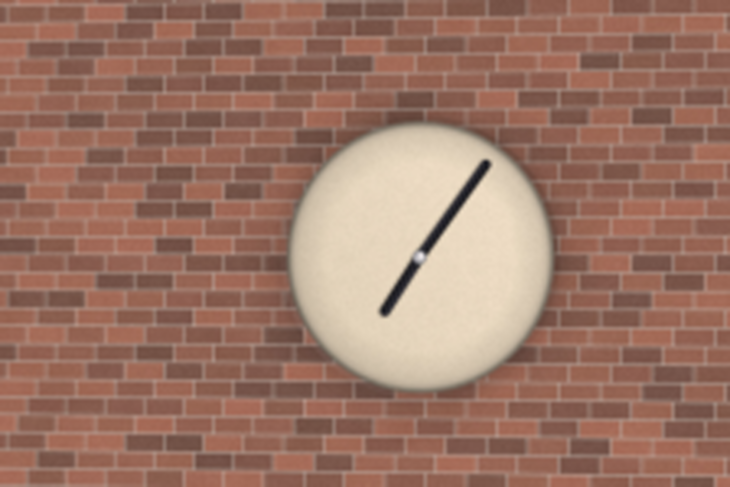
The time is 7,06
